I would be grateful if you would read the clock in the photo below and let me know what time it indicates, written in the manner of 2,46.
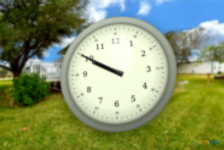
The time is 9,50
